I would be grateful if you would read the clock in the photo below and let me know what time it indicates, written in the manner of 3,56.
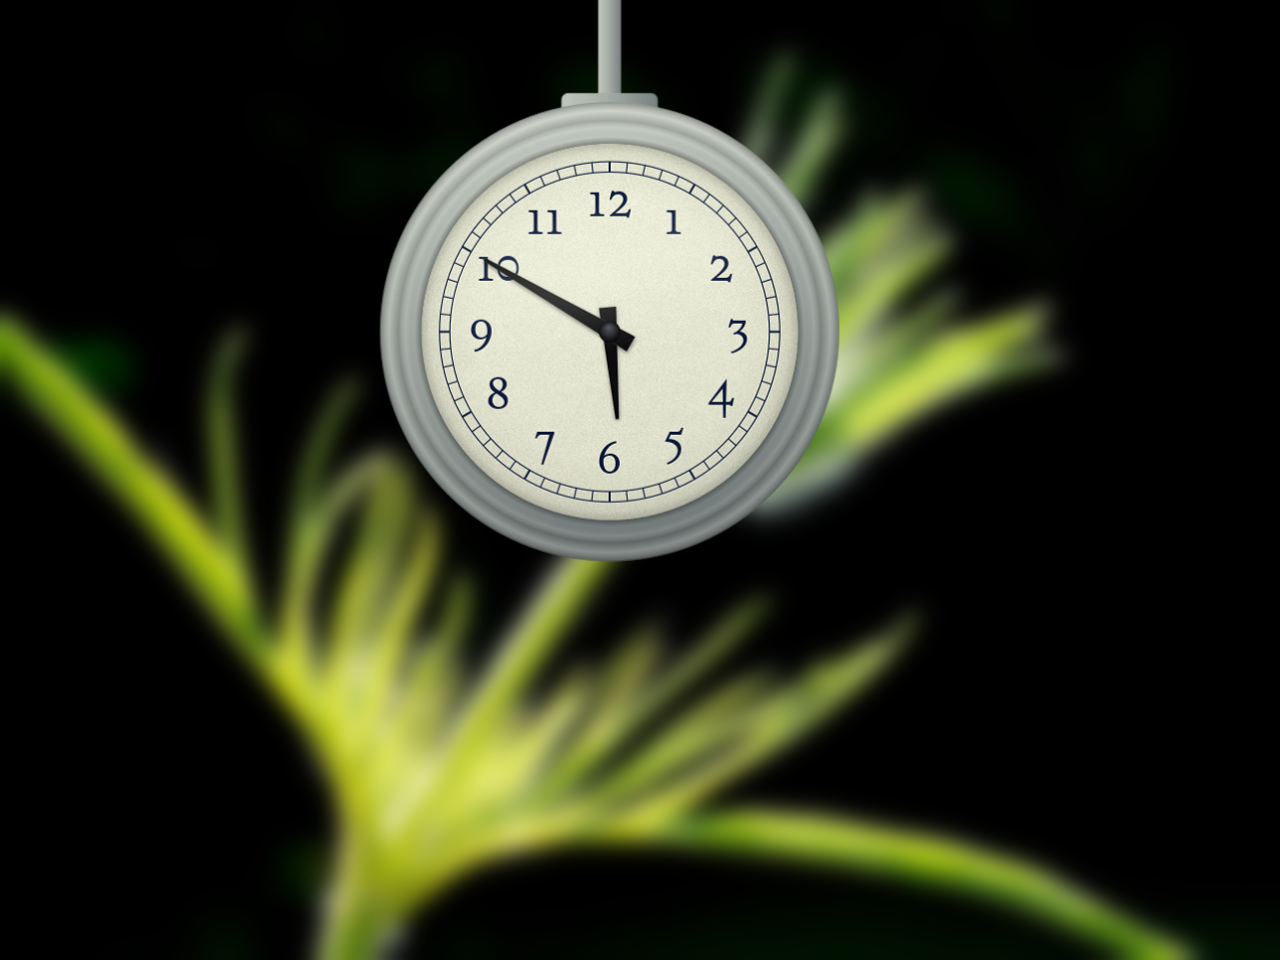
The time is 5,50
